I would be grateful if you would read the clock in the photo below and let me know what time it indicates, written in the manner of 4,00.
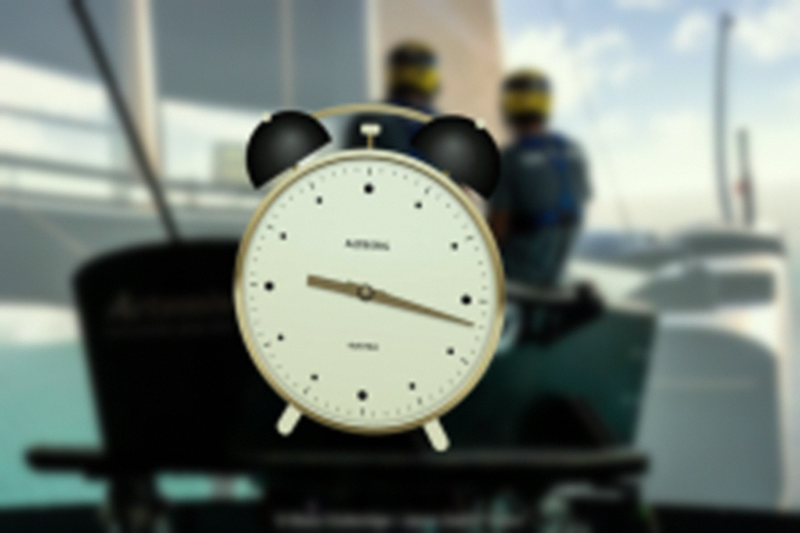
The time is 9,17
